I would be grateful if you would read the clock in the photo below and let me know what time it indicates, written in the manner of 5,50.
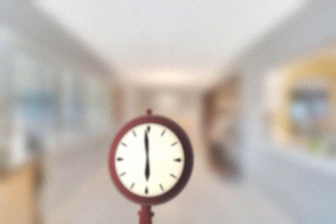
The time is 5,59
